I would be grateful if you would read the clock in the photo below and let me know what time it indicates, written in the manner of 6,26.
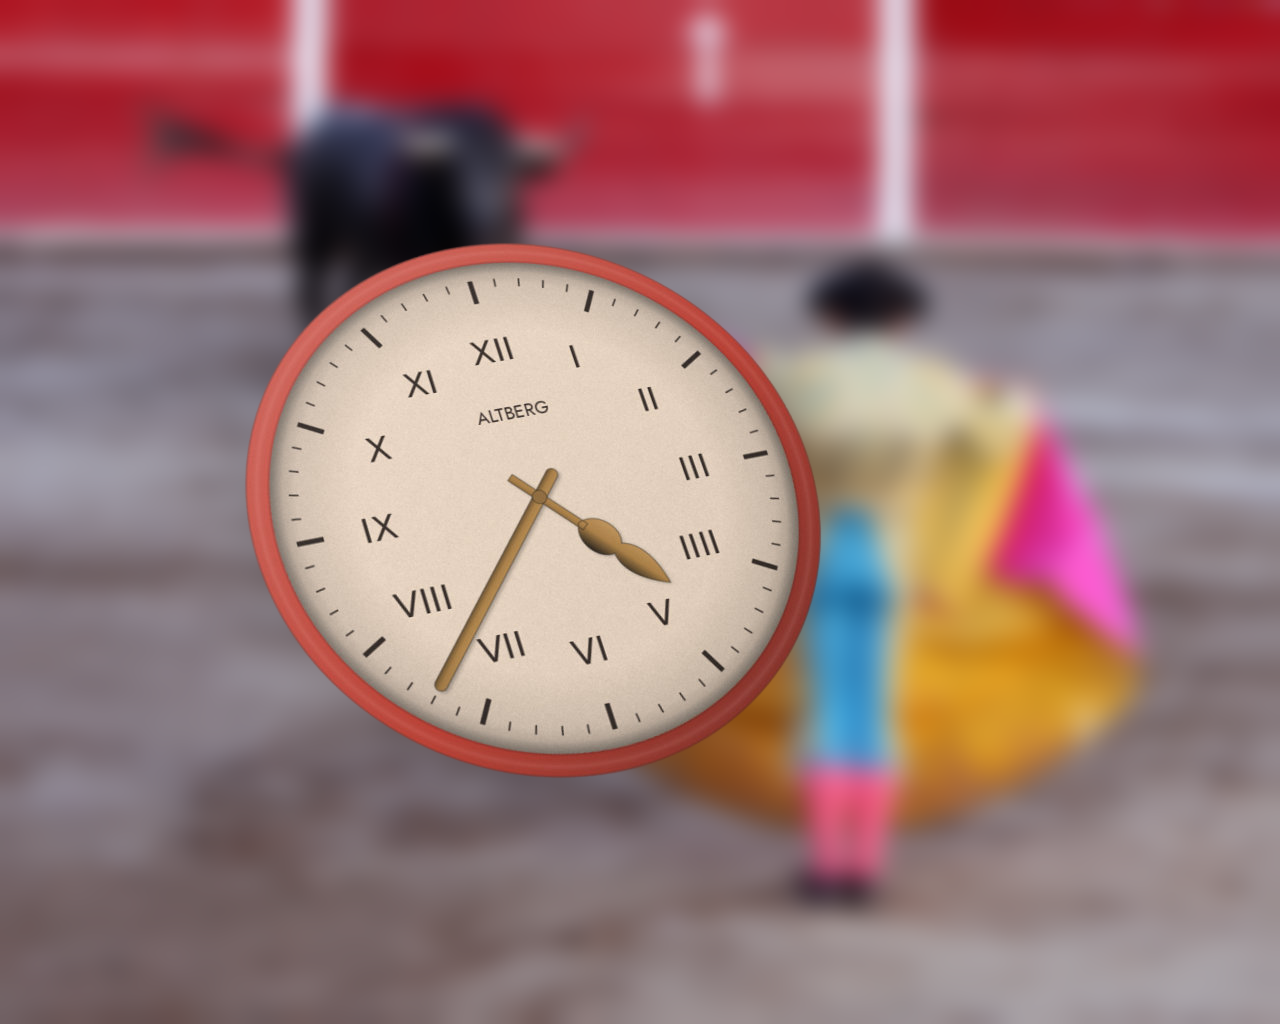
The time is 4,37
